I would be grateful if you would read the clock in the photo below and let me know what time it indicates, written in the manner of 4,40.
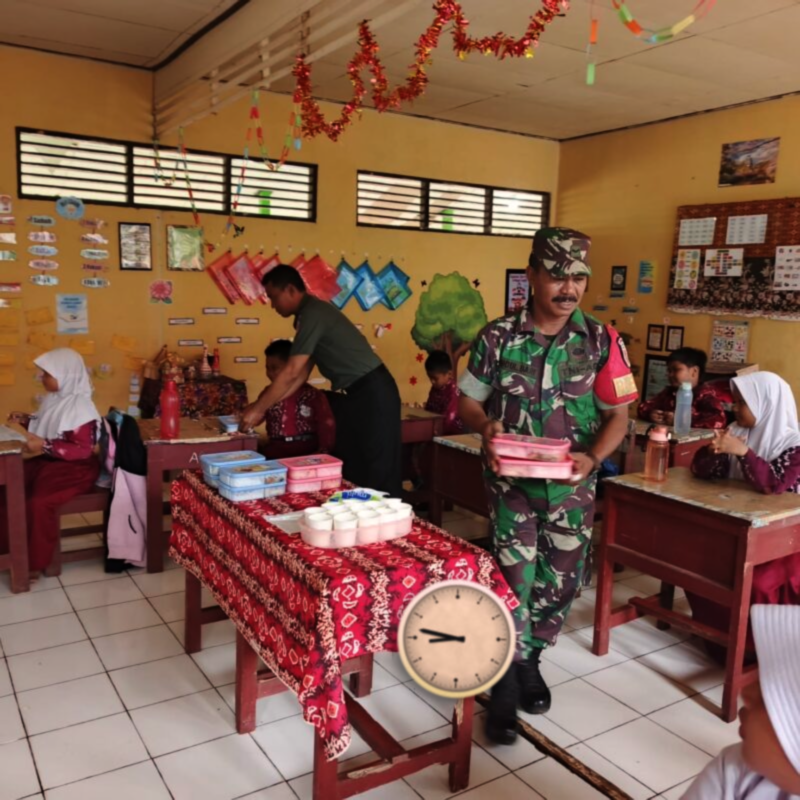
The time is 8,47
